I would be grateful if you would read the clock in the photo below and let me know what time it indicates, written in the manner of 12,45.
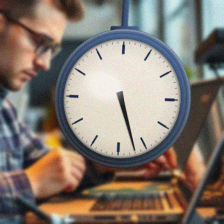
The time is 5,27
